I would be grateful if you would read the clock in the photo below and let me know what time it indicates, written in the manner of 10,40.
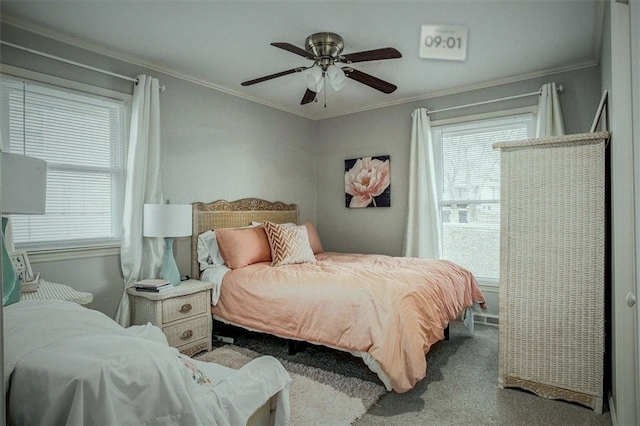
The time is 9,01
